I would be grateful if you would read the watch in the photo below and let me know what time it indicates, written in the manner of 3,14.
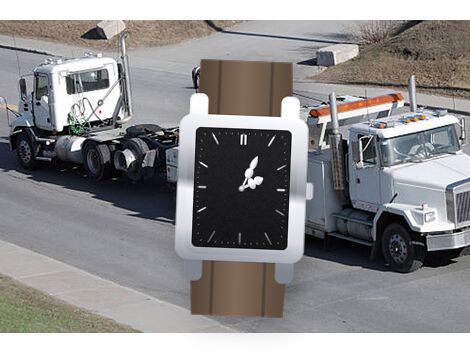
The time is 2,04
